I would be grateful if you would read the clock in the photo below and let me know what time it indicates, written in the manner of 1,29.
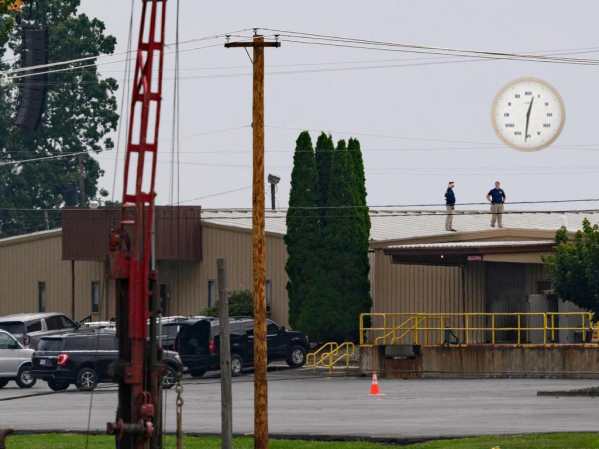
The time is 12,31
